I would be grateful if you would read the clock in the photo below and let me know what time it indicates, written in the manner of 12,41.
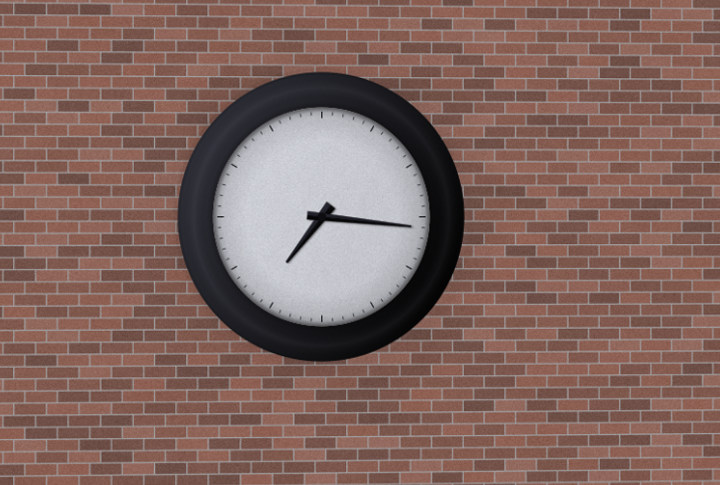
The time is 7,16
